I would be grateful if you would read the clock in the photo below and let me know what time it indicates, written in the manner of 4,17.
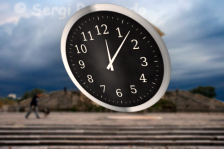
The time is 12,07
